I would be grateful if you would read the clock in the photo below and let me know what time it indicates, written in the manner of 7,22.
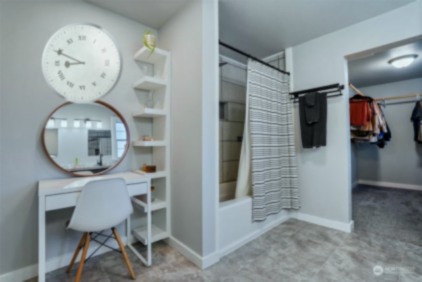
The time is 8,49
